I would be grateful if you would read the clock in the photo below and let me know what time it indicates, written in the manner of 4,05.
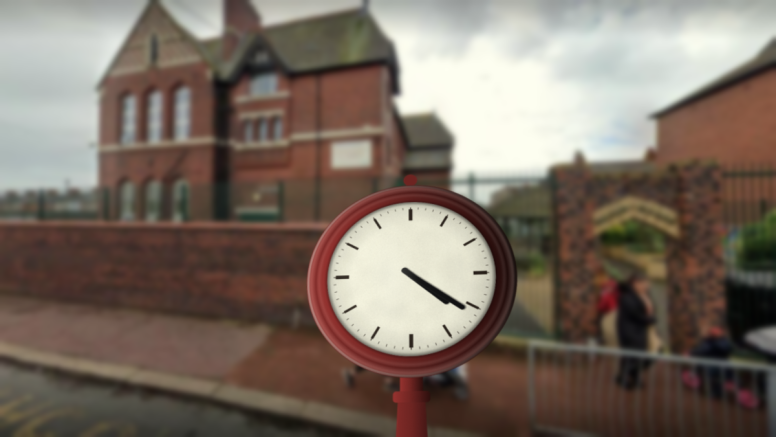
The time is 4,21
